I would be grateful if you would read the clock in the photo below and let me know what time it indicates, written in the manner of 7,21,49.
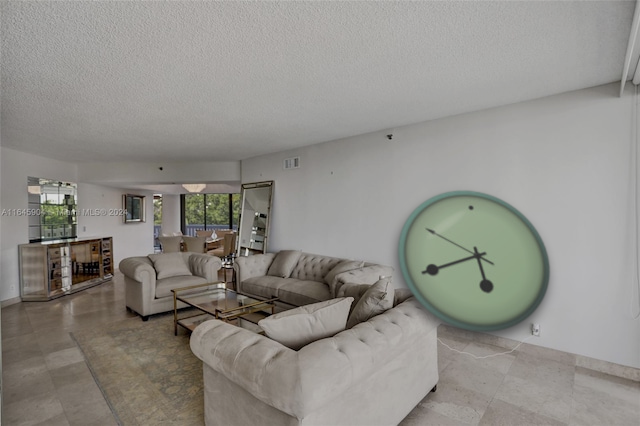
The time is 5,41,50
